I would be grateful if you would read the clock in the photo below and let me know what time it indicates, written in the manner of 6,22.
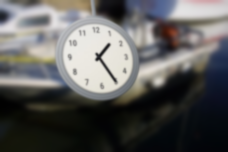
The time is 1,25
